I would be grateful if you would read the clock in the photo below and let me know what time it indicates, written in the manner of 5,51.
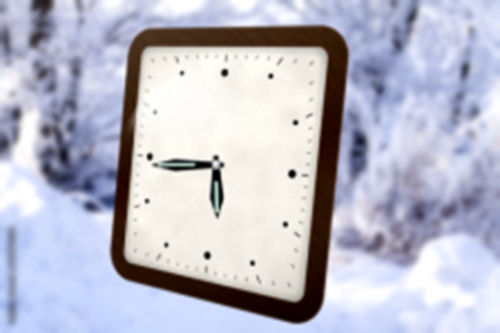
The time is 5,44
